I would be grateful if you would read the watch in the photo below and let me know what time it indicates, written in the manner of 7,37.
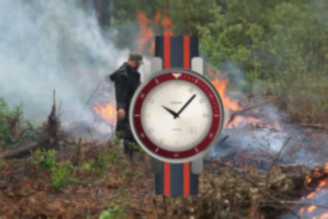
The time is 10,07
